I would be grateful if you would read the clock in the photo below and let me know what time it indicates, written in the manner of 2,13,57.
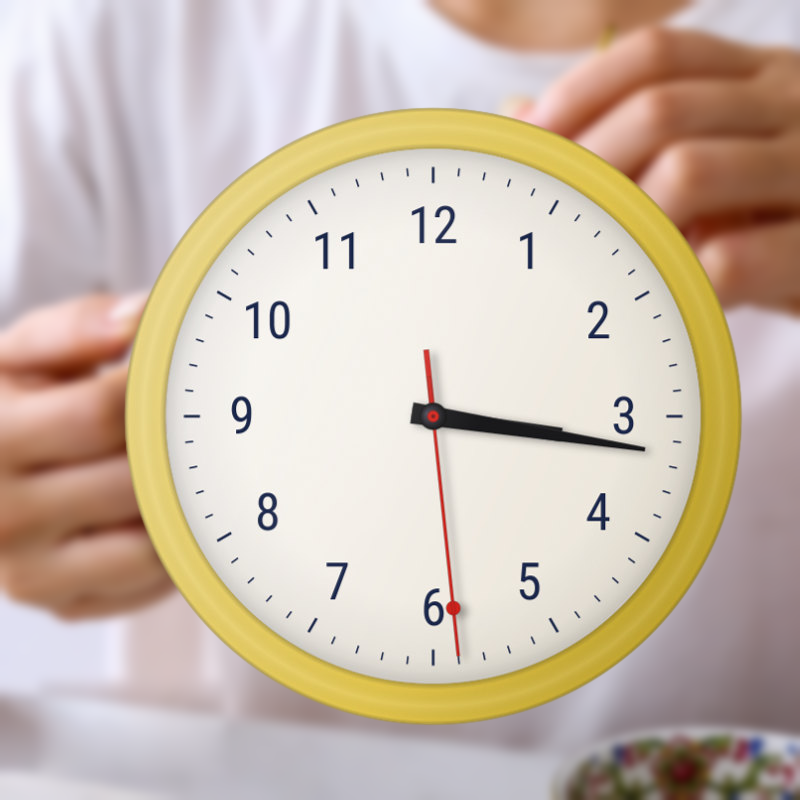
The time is 3,16,29
